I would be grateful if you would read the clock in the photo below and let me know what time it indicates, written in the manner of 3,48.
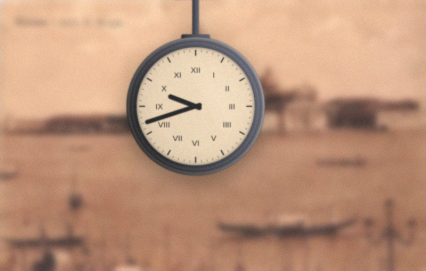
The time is 9,42
